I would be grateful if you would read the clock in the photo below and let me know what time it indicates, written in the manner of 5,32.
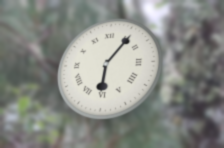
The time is 6,06
